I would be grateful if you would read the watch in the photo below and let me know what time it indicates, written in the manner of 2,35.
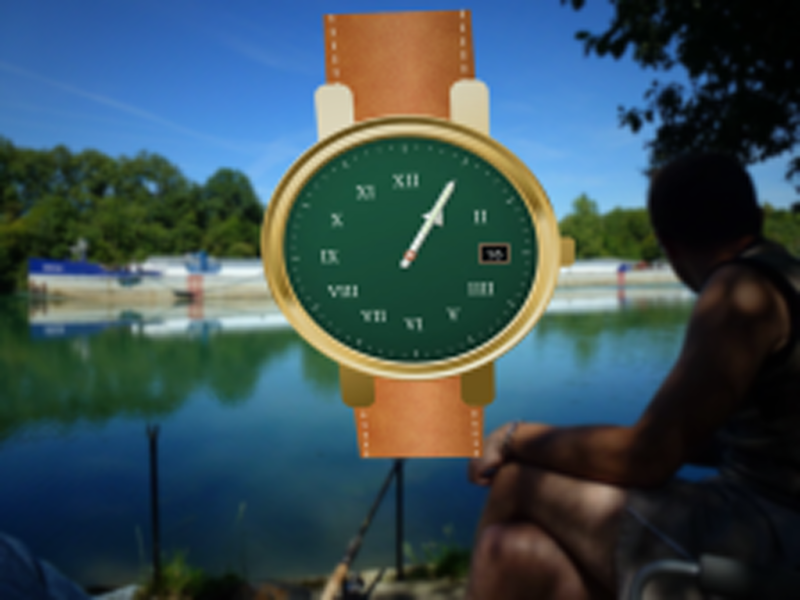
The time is 1,05
